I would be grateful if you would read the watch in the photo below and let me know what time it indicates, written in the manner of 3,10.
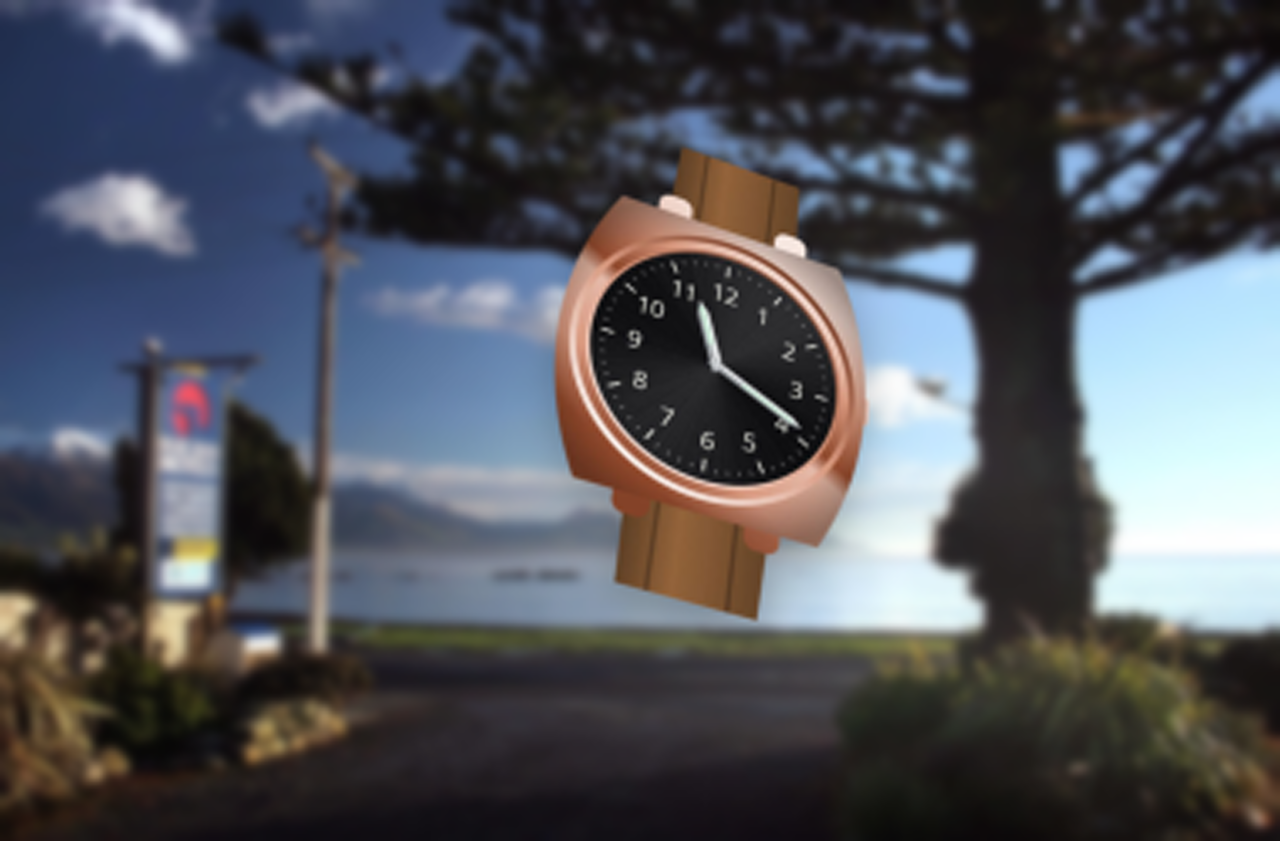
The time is 11,19
